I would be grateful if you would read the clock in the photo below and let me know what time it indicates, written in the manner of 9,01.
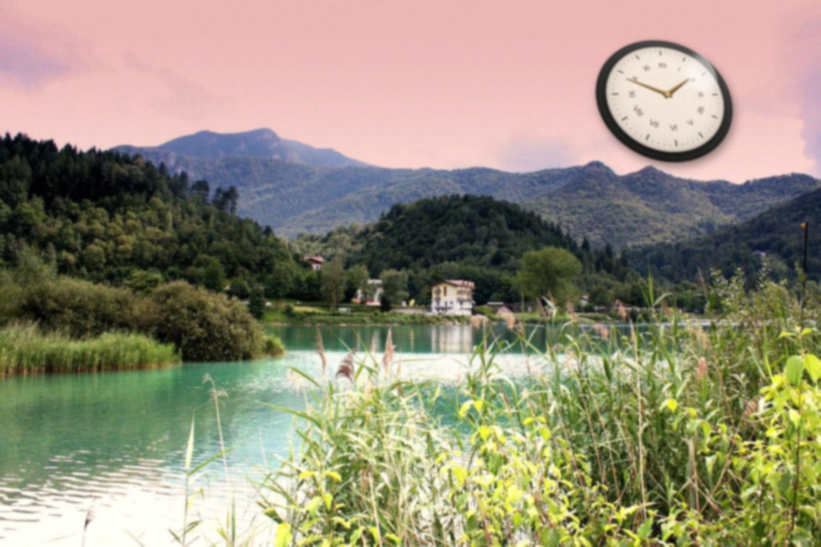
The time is 1,49
